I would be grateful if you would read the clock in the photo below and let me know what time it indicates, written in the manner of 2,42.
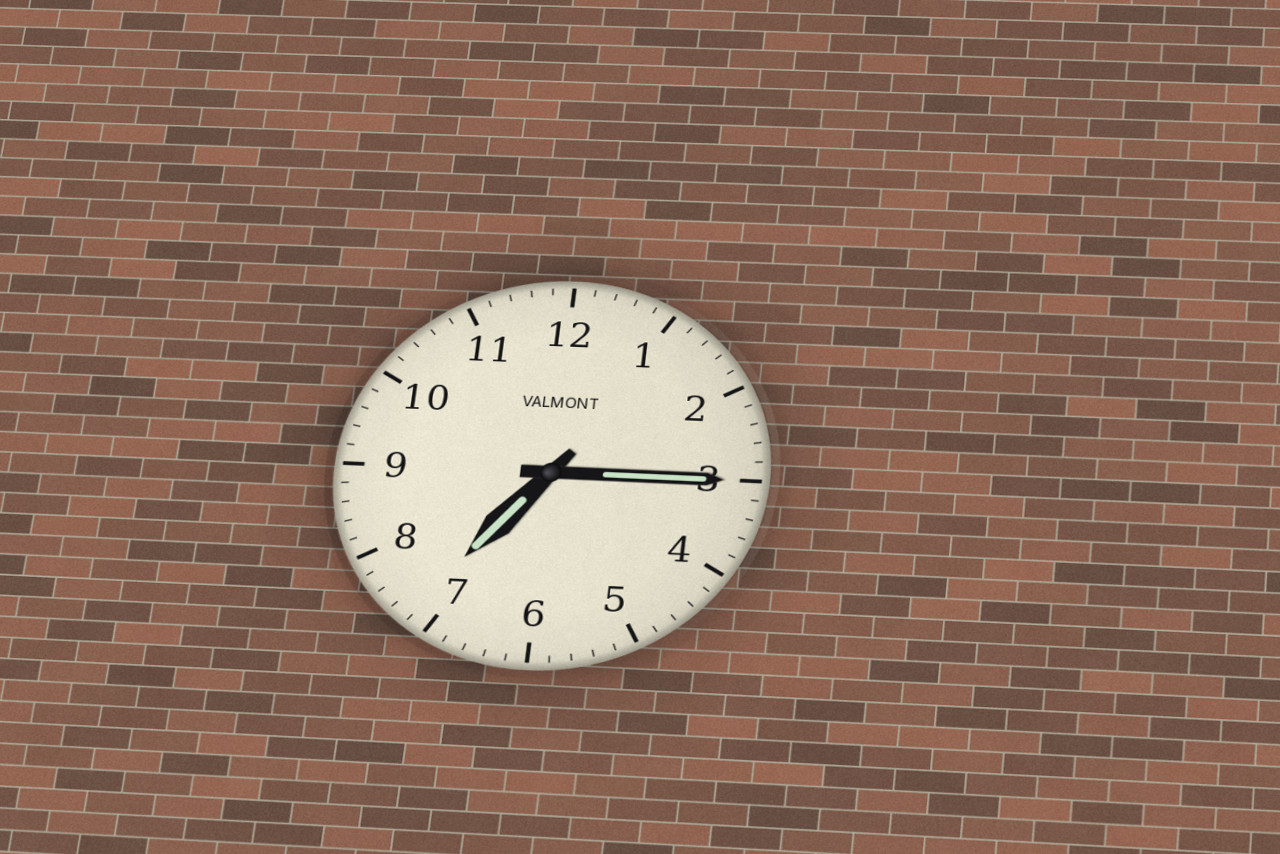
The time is 7,15
